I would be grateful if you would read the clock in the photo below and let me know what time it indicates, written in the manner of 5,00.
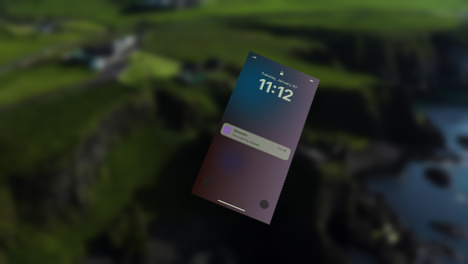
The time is 11,12
